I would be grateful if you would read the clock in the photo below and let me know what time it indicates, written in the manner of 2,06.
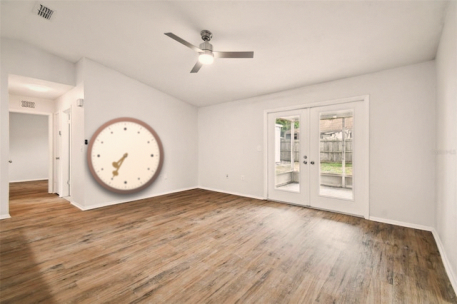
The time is 7,35
